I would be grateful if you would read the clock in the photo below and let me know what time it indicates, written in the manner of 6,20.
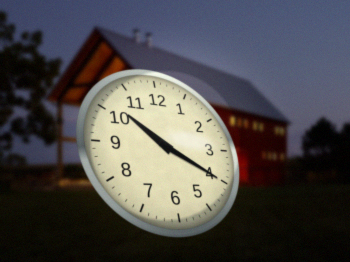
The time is 10,20
